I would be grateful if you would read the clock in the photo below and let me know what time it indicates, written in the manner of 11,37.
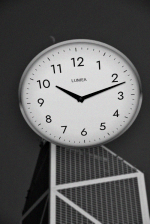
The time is 10,12
